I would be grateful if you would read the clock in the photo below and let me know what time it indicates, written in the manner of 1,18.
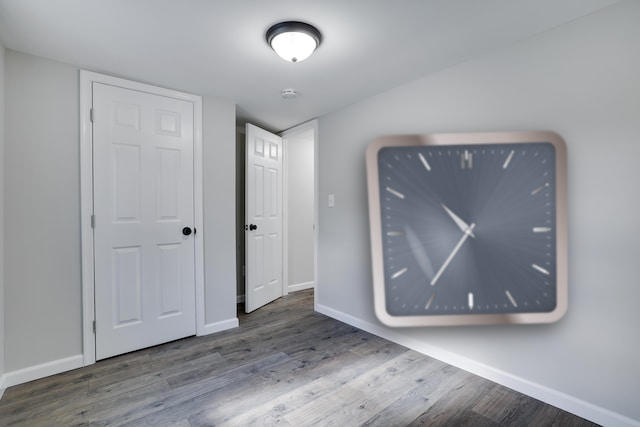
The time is 10,36
